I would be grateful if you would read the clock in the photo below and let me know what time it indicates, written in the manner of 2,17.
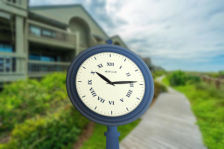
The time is 10,14
